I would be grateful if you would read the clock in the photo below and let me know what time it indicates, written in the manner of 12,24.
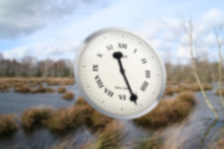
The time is 11,26
